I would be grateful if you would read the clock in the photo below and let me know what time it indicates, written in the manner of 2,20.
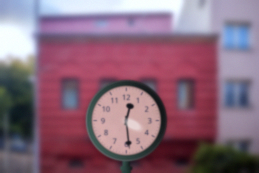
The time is 12,29
